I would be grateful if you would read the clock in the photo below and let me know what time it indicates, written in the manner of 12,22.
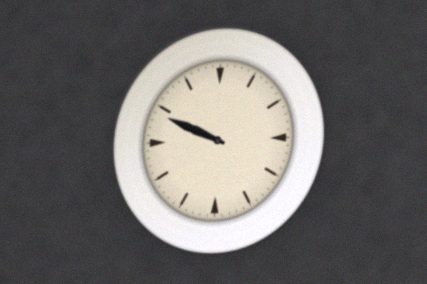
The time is 9,49
